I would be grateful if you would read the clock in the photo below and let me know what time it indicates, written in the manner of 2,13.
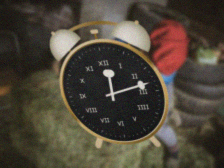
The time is 12,13
